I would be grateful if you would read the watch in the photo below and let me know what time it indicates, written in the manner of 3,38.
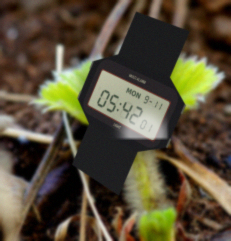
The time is 5,42
